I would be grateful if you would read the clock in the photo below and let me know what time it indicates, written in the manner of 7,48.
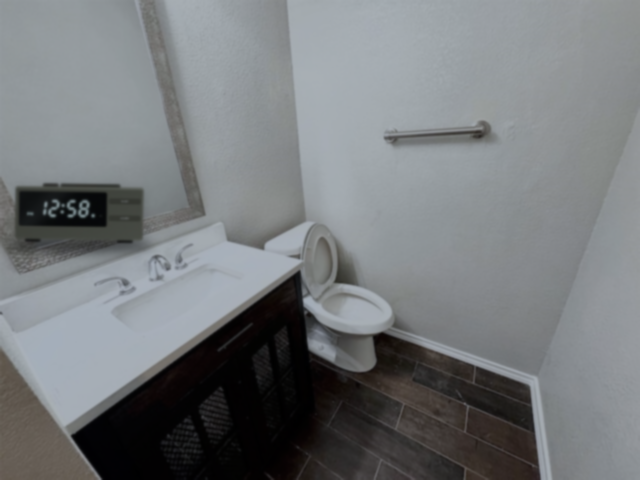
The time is 12,58
